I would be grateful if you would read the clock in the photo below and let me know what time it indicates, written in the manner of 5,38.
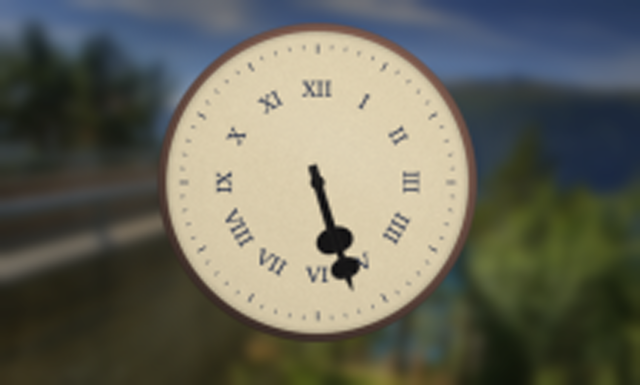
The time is 5,27
